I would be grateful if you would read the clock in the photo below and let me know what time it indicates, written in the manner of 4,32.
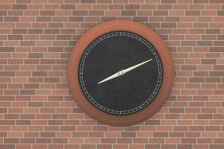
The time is 8,11
